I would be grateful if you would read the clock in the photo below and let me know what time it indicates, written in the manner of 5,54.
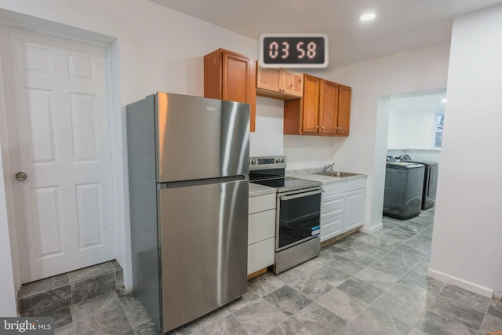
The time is 3,58
